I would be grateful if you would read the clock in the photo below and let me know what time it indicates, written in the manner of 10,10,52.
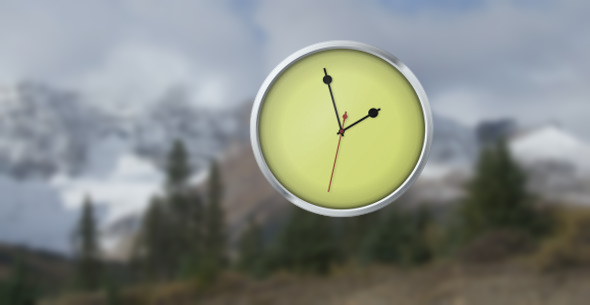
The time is 1,57,32
